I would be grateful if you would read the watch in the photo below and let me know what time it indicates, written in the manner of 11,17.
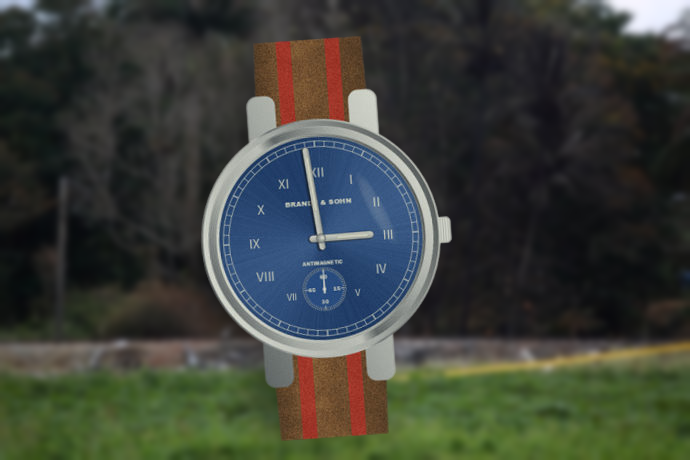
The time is 2,59
